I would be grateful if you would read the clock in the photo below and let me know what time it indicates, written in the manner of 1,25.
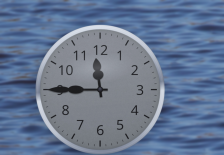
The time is 11,45
